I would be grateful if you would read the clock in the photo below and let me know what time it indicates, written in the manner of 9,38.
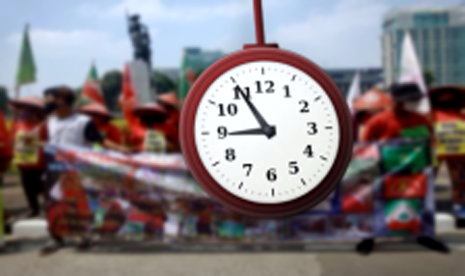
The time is 8,55
